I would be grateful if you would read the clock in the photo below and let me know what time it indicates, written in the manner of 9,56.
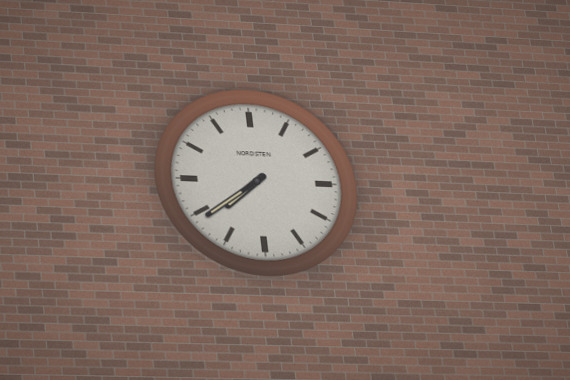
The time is 7,39
